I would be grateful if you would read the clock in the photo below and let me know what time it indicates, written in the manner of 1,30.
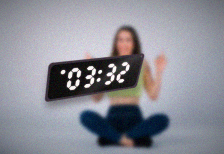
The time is 3,32
